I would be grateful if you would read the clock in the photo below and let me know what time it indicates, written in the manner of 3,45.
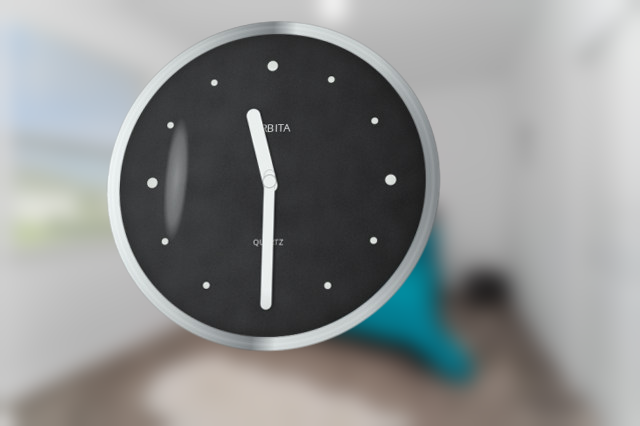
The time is 11,30
